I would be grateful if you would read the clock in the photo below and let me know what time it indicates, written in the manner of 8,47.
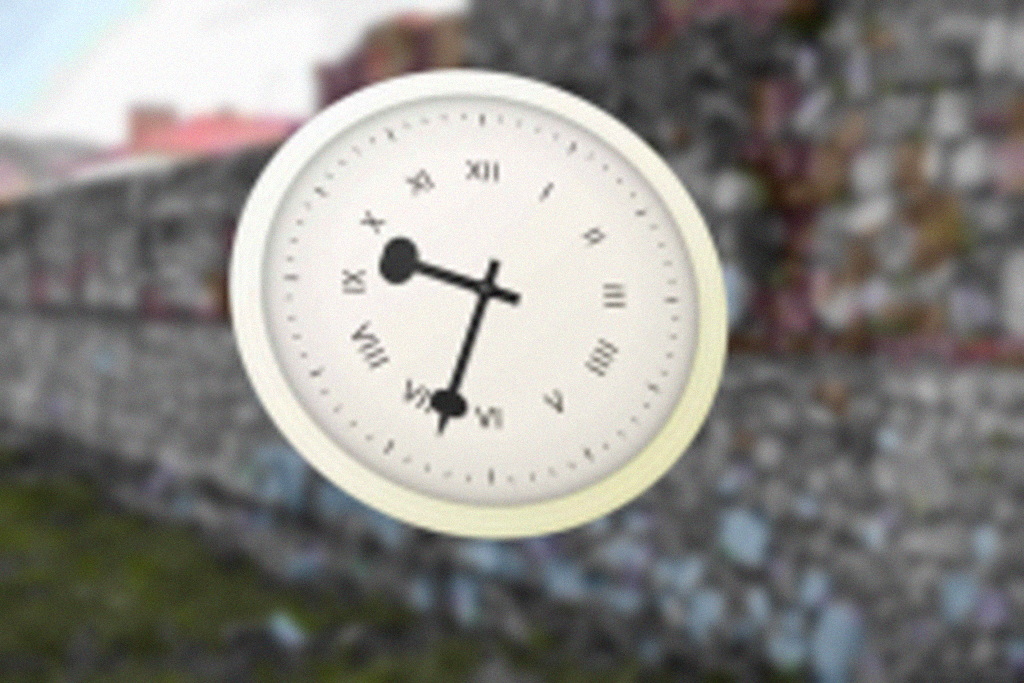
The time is 9,33
